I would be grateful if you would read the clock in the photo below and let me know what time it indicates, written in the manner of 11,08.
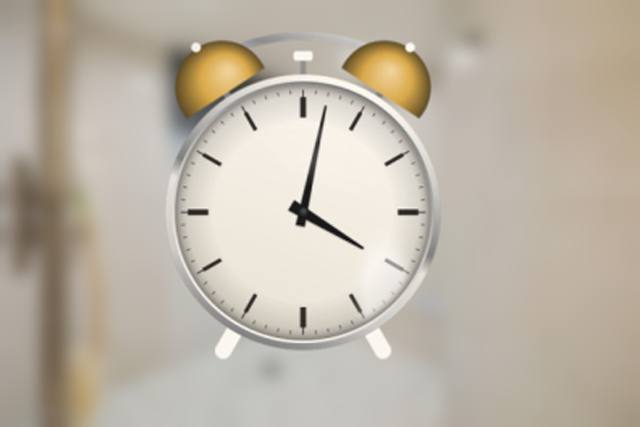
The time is 4,02
